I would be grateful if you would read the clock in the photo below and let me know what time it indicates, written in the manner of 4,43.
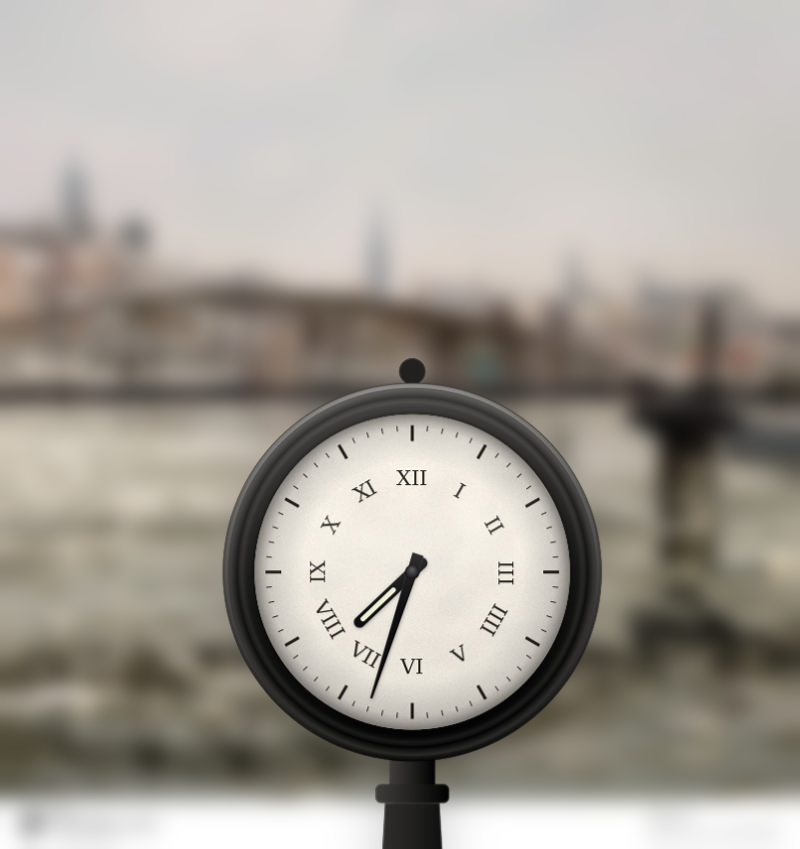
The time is 7,33
